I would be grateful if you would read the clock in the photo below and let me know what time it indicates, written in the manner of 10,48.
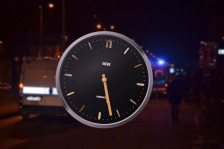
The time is 5,27
